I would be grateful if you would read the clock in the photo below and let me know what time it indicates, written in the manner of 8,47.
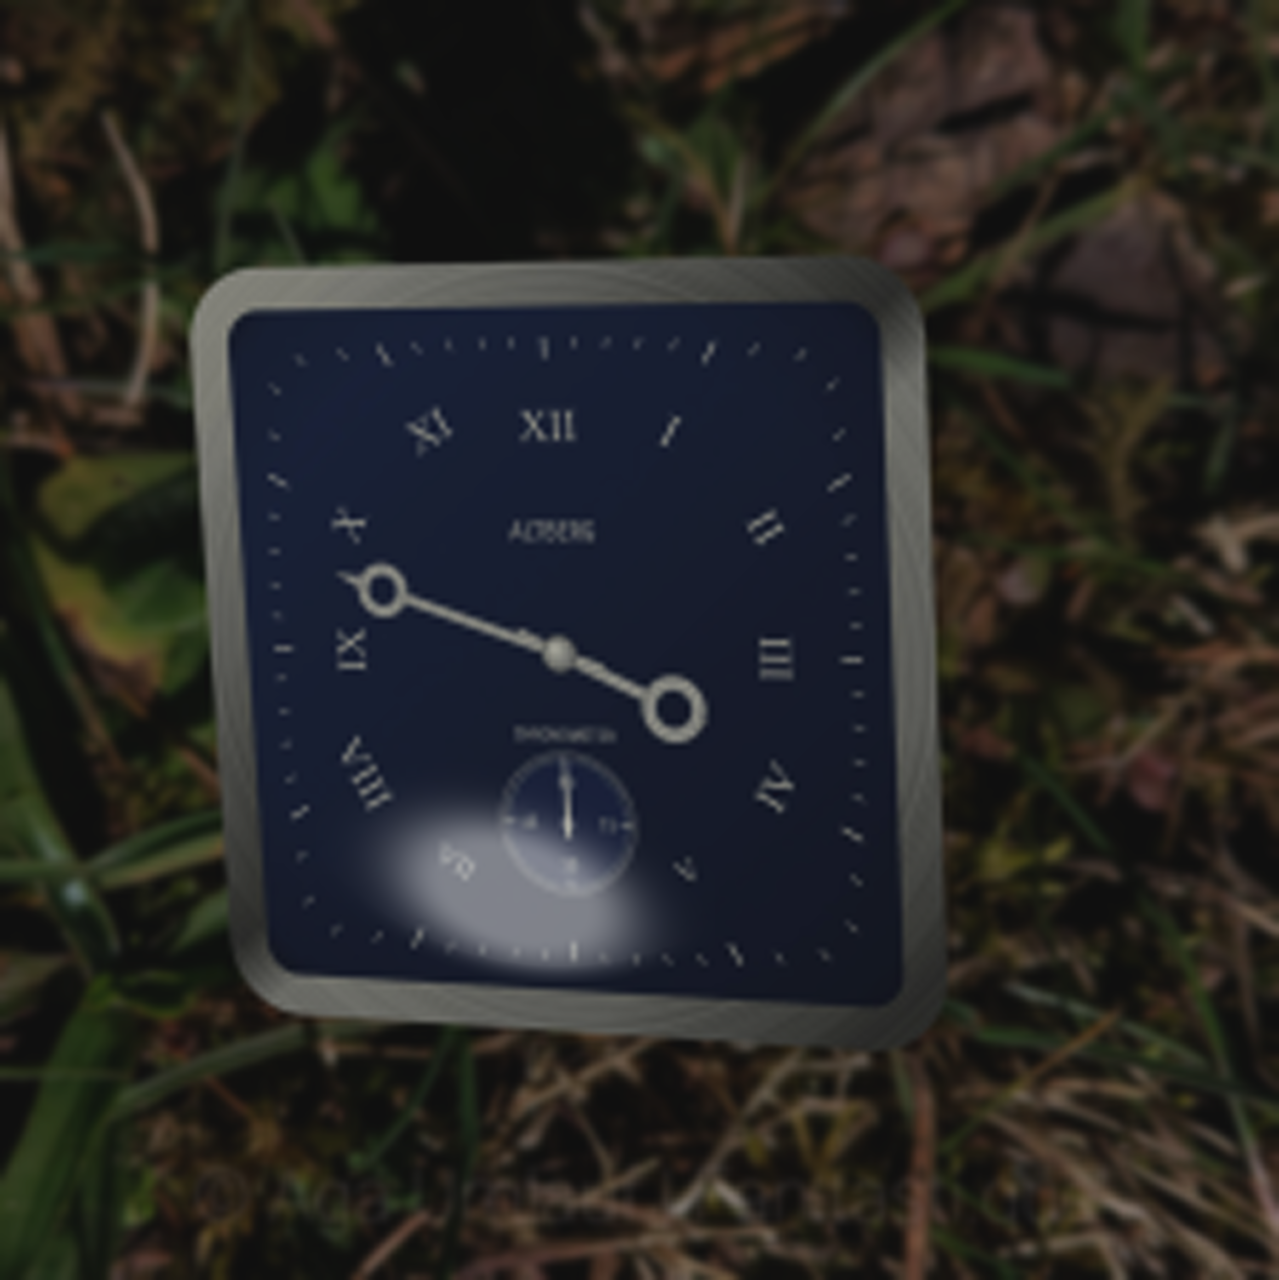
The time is 3,48
